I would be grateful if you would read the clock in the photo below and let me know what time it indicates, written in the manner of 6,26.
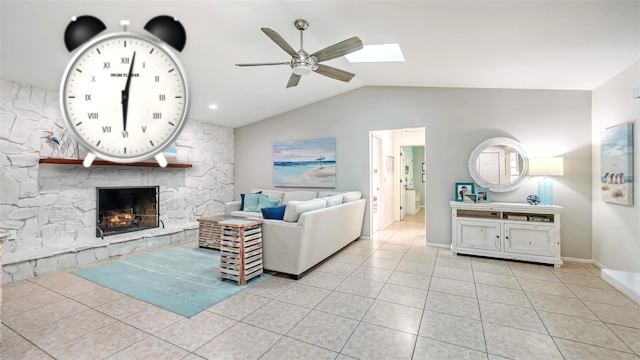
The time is 6,02
